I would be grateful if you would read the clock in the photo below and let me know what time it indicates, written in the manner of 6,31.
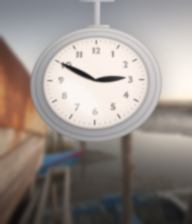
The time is 2,50
